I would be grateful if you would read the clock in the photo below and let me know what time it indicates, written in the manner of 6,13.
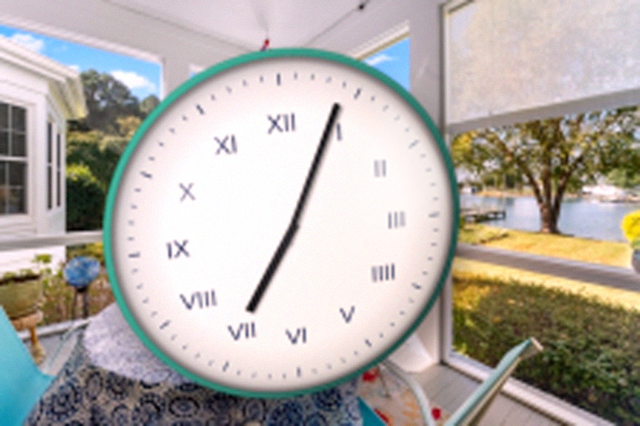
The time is 7,04
